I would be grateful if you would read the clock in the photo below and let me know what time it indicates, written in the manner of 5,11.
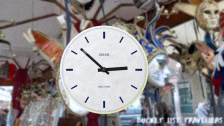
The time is 2,52
